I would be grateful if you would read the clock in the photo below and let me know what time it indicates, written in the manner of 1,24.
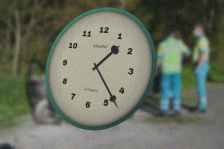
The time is 1,23
